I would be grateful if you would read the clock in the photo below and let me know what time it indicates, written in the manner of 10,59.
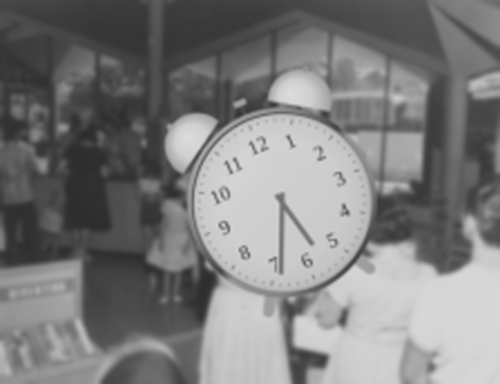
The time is 5,34
